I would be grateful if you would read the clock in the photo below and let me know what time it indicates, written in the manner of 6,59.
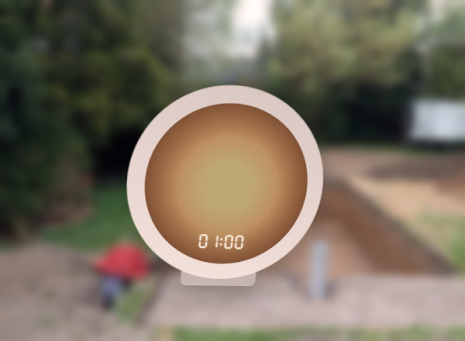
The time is 1,00
